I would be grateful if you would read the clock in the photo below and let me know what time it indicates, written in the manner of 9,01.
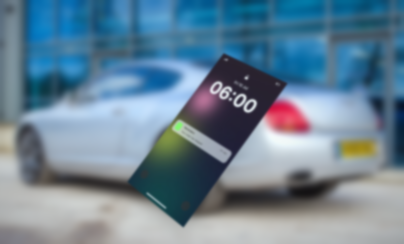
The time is 6,00
